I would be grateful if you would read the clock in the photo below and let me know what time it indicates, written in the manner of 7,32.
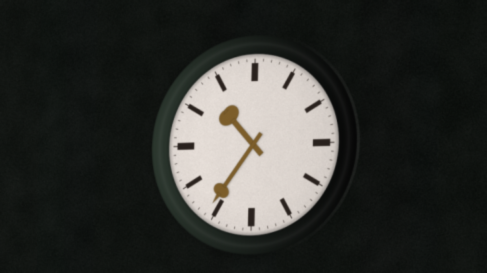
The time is 10,36
